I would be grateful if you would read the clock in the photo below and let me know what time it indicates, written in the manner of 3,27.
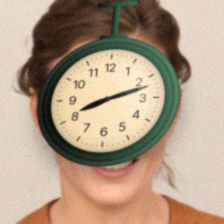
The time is 8,12
